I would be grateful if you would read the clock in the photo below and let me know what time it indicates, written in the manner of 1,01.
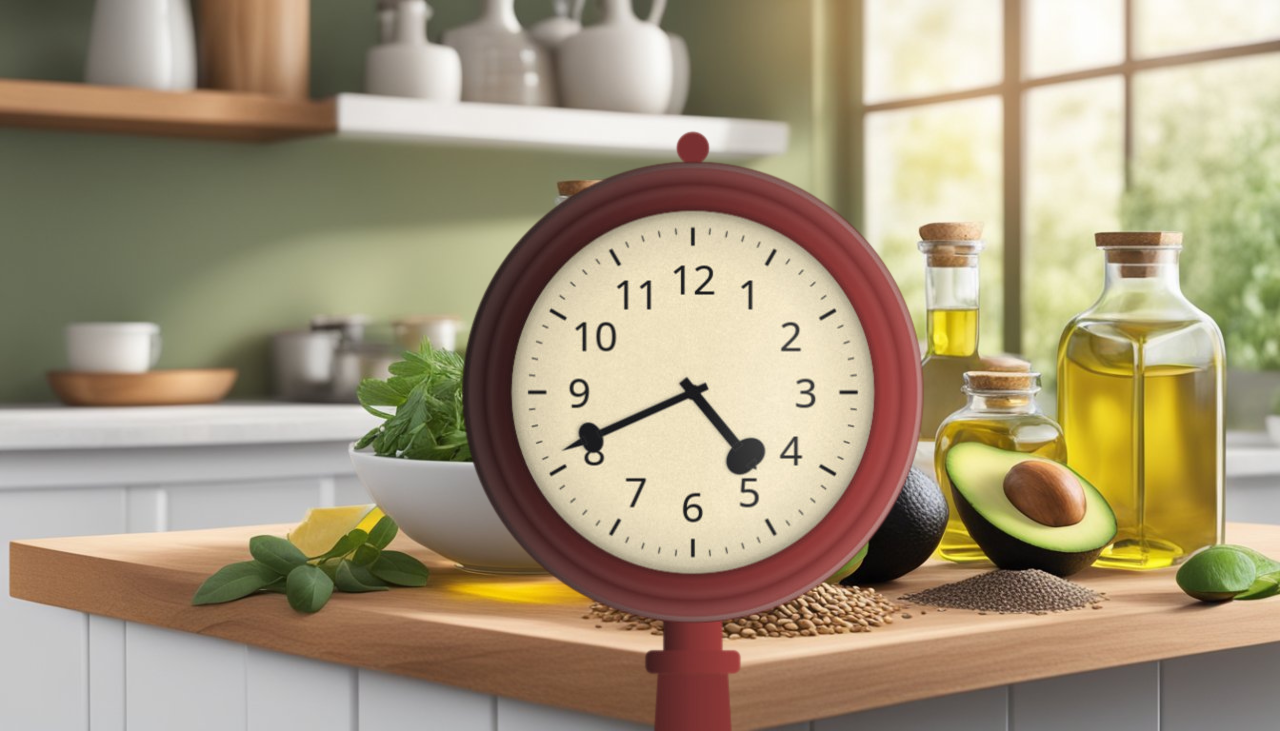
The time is 4,41
